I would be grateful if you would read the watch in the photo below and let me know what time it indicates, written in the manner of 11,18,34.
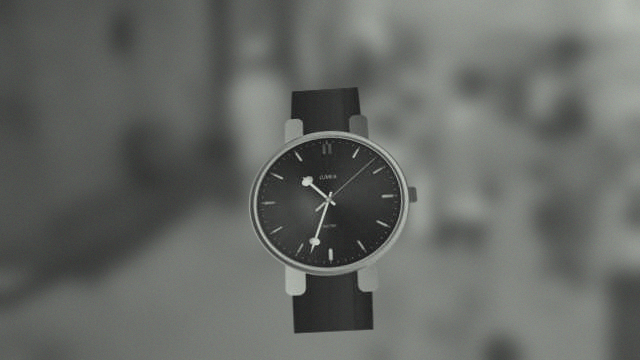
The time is 10,33,08
